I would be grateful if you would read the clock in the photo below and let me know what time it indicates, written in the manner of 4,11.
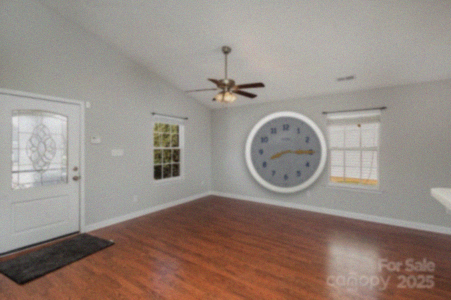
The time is 8,15
